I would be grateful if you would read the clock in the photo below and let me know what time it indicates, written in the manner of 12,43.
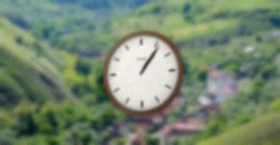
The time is 1,06
